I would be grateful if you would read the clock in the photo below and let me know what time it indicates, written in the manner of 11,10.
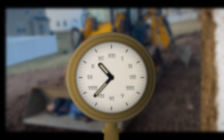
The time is 10,37
